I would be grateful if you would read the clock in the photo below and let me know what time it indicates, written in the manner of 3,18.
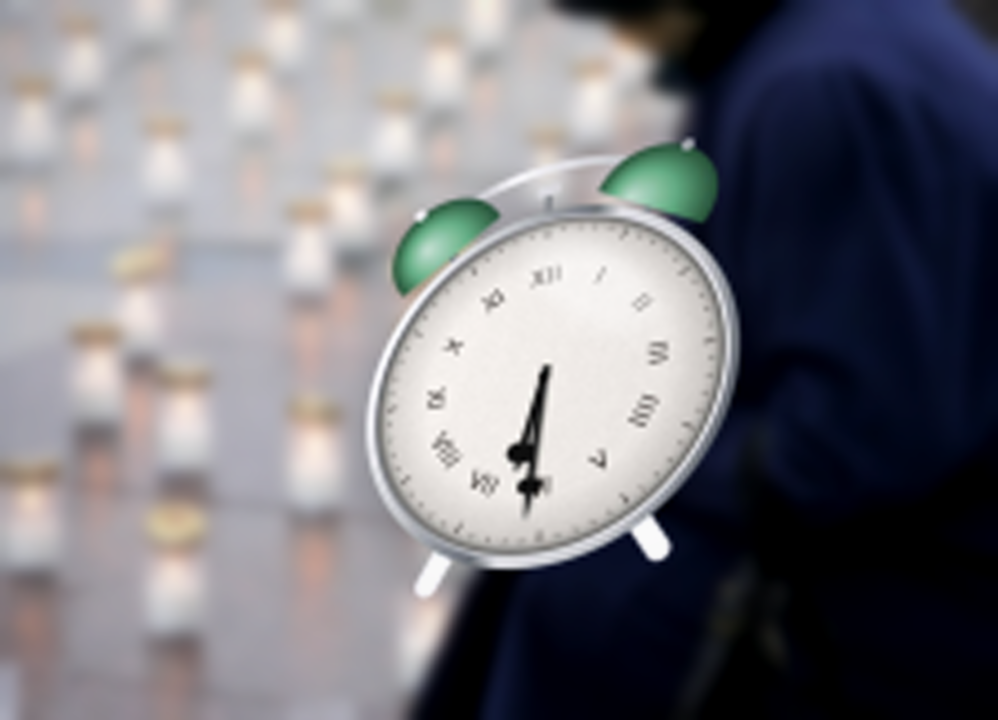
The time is 6,31
